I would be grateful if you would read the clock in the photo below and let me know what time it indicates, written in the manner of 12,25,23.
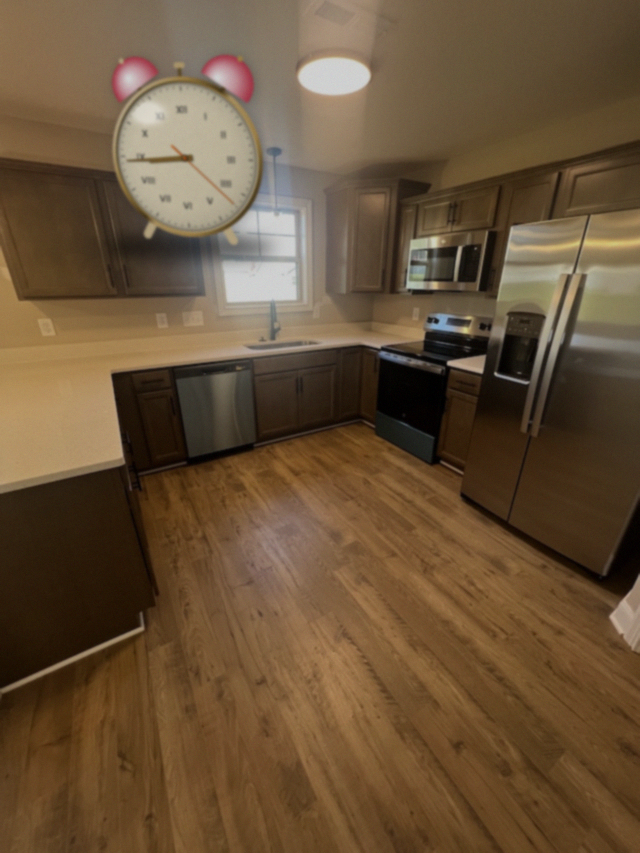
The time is 8,44,22
